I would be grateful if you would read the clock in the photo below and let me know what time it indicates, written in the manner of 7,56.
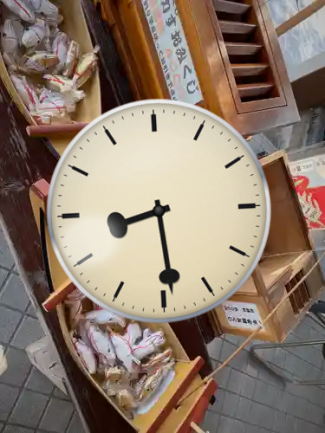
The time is 8,29
